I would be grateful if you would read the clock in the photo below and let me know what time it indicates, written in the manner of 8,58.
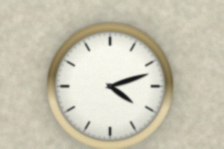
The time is 4,12
